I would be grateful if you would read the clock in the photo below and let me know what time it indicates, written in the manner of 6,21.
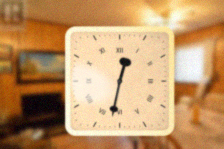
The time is 12,32
